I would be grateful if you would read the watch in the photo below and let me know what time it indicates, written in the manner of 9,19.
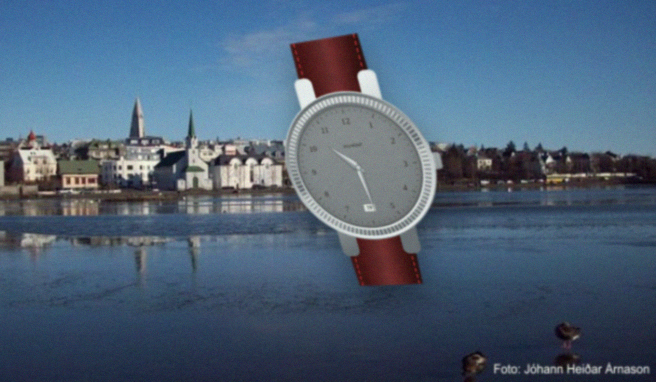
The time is 10,29
